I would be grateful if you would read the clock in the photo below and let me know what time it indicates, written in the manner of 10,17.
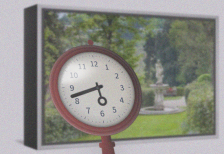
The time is 5,42
